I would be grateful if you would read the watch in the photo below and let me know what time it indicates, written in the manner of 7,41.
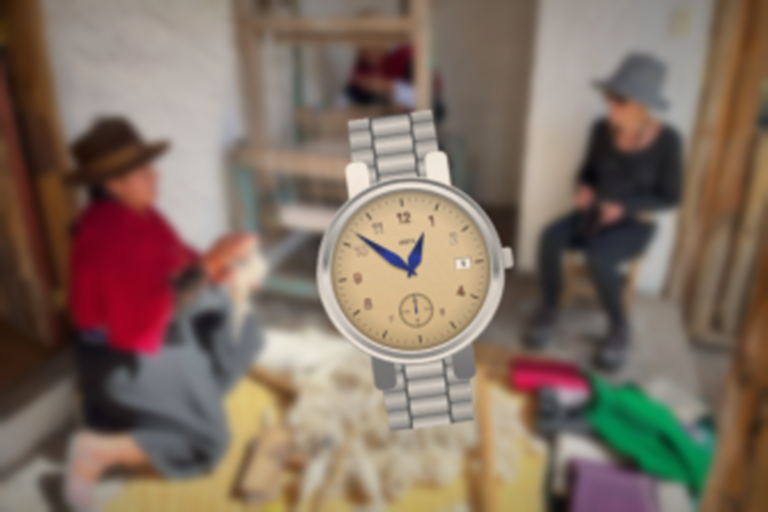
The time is 12,52
